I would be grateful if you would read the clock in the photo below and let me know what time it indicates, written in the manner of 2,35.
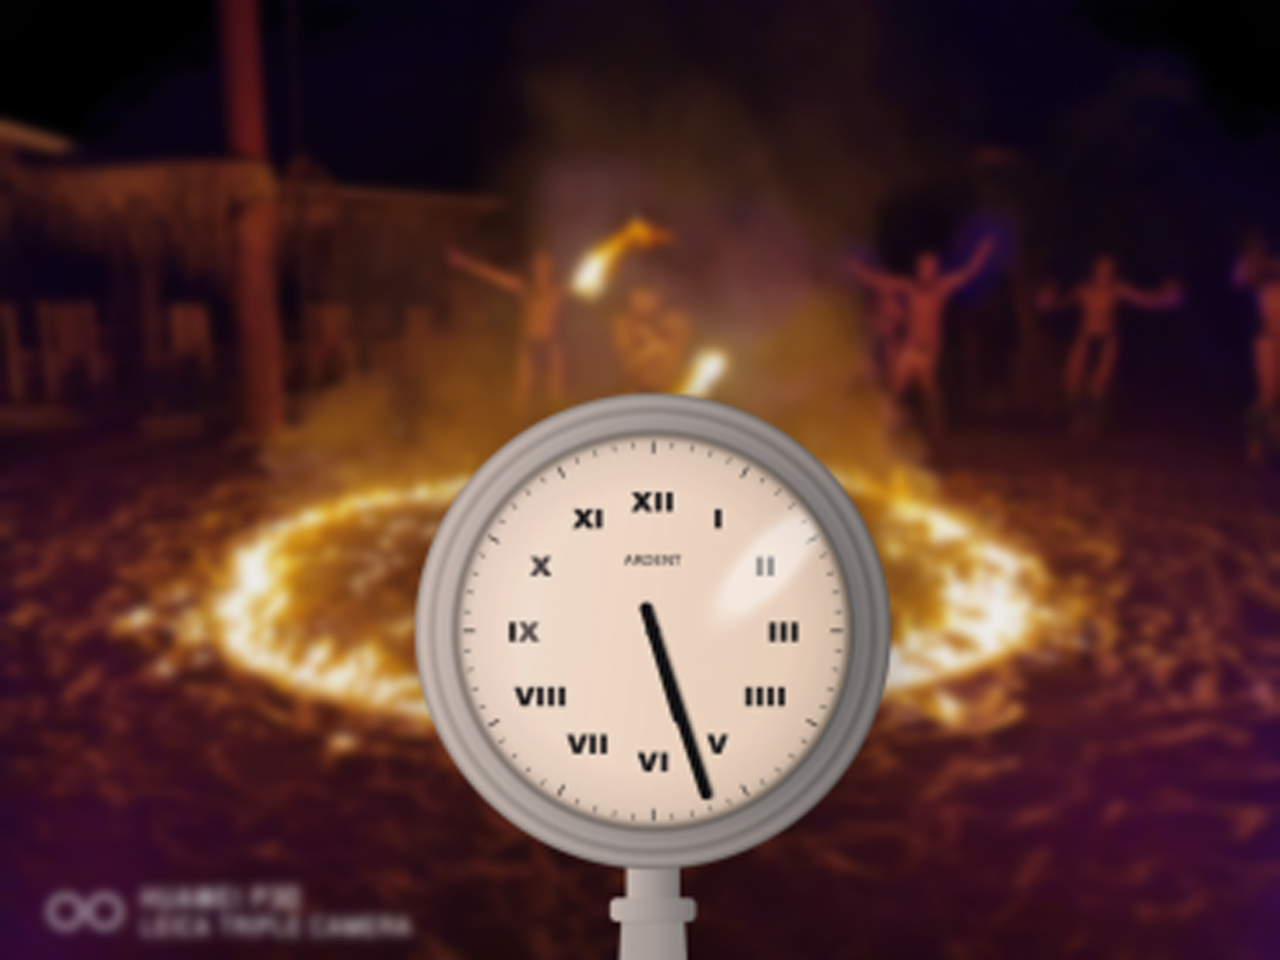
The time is 5,27
